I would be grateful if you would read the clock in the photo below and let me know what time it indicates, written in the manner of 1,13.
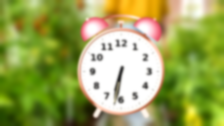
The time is 6,32
